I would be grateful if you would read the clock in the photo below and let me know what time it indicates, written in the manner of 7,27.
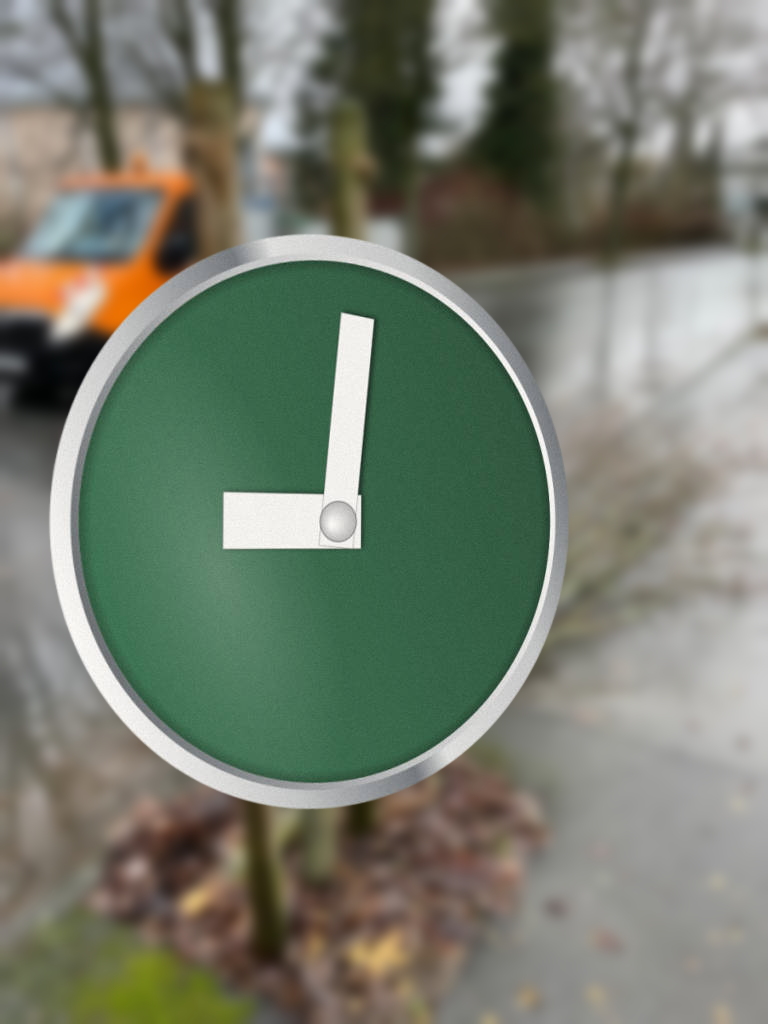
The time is 9,01
